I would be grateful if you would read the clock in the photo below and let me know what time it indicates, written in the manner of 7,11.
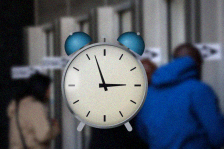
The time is 2,57
